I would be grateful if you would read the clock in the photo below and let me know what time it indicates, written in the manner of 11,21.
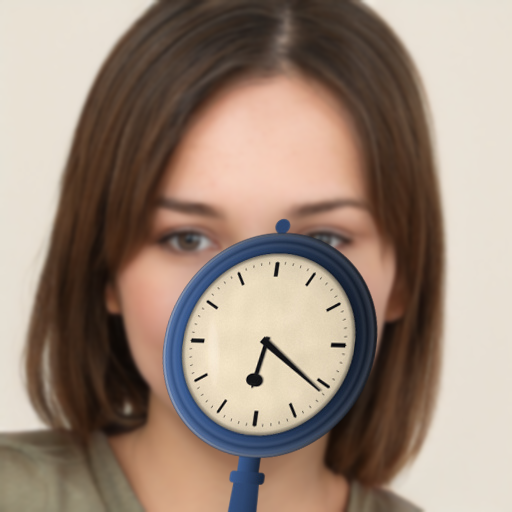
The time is 6,21
